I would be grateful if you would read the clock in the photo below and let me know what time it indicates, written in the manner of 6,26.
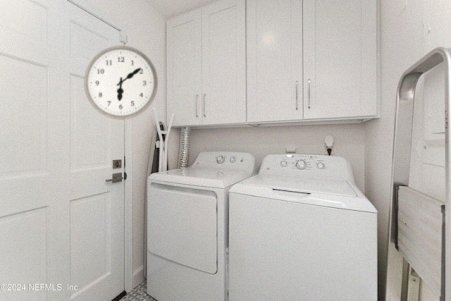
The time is 6,09
